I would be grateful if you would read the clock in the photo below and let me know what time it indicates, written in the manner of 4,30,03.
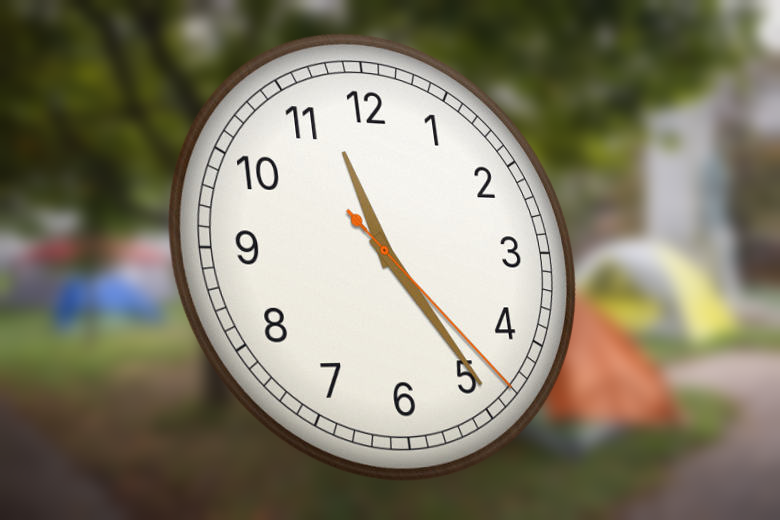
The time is 11,24,23
